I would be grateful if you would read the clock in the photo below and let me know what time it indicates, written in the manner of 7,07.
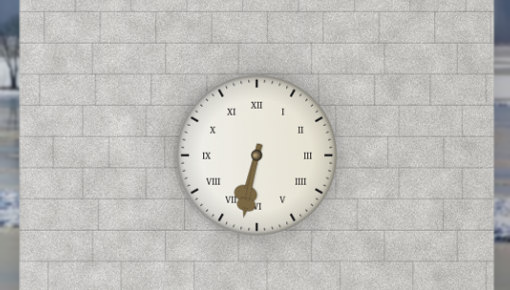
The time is 6,32
